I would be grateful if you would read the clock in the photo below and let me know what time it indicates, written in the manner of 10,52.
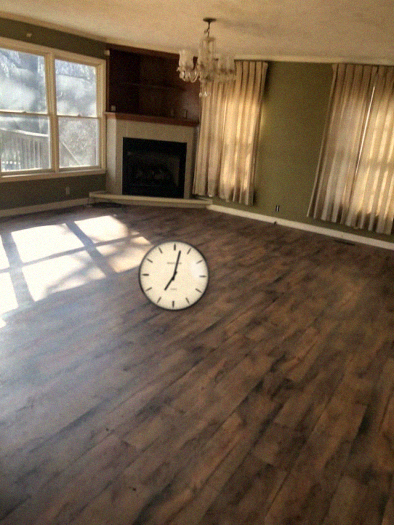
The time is 7,02
